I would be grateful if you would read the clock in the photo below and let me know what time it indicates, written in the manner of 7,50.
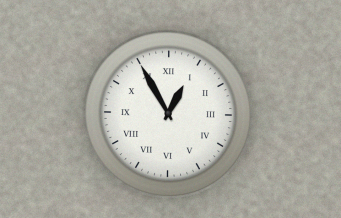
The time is 12,55
